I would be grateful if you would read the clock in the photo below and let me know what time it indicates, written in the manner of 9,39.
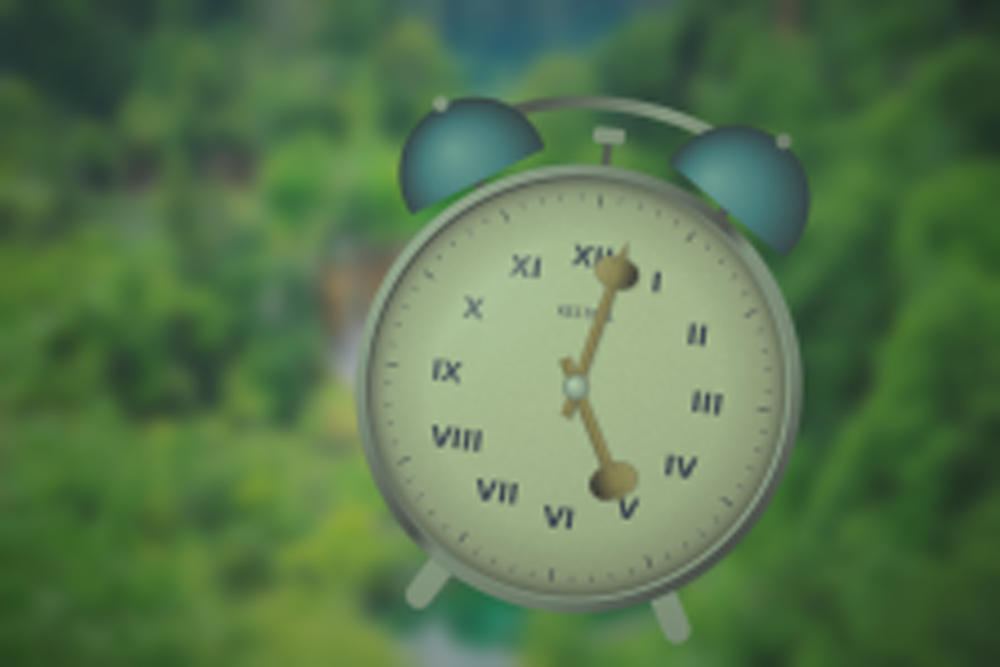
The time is 5,02
